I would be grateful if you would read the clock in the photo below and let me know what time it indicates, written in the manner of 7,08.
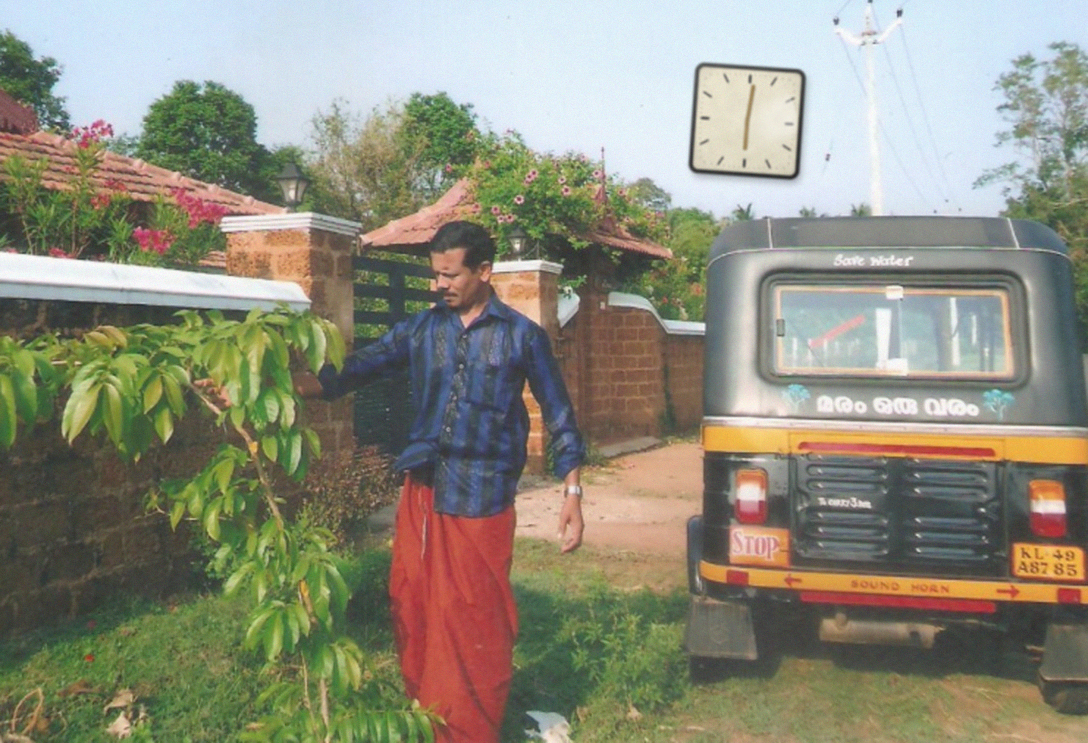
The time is 6,01
